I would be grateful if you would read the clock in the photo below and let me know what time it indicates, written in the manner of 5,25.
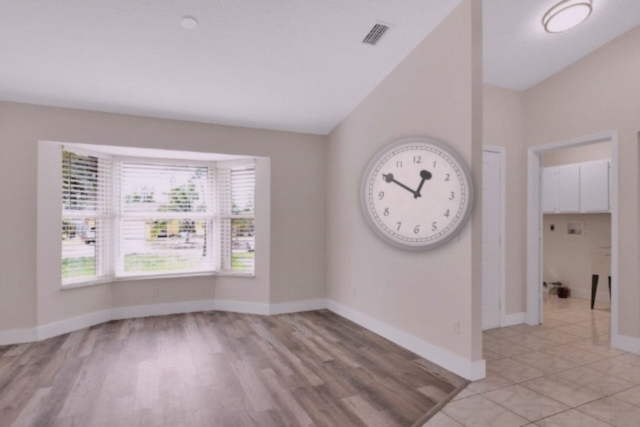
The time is 12,50
